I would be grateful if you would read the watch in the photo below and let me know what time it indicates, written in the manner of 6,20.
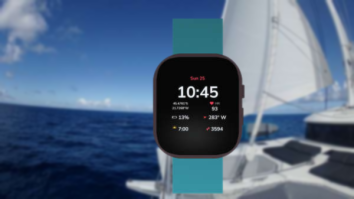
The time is 10,45
